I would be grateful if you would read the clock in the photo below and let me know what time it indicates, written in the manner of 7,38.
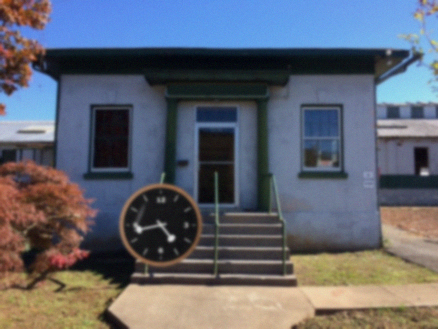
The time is 4,43
